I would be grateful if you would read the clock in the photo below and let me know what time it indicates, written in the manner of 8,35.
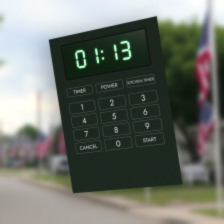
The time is 1,13
